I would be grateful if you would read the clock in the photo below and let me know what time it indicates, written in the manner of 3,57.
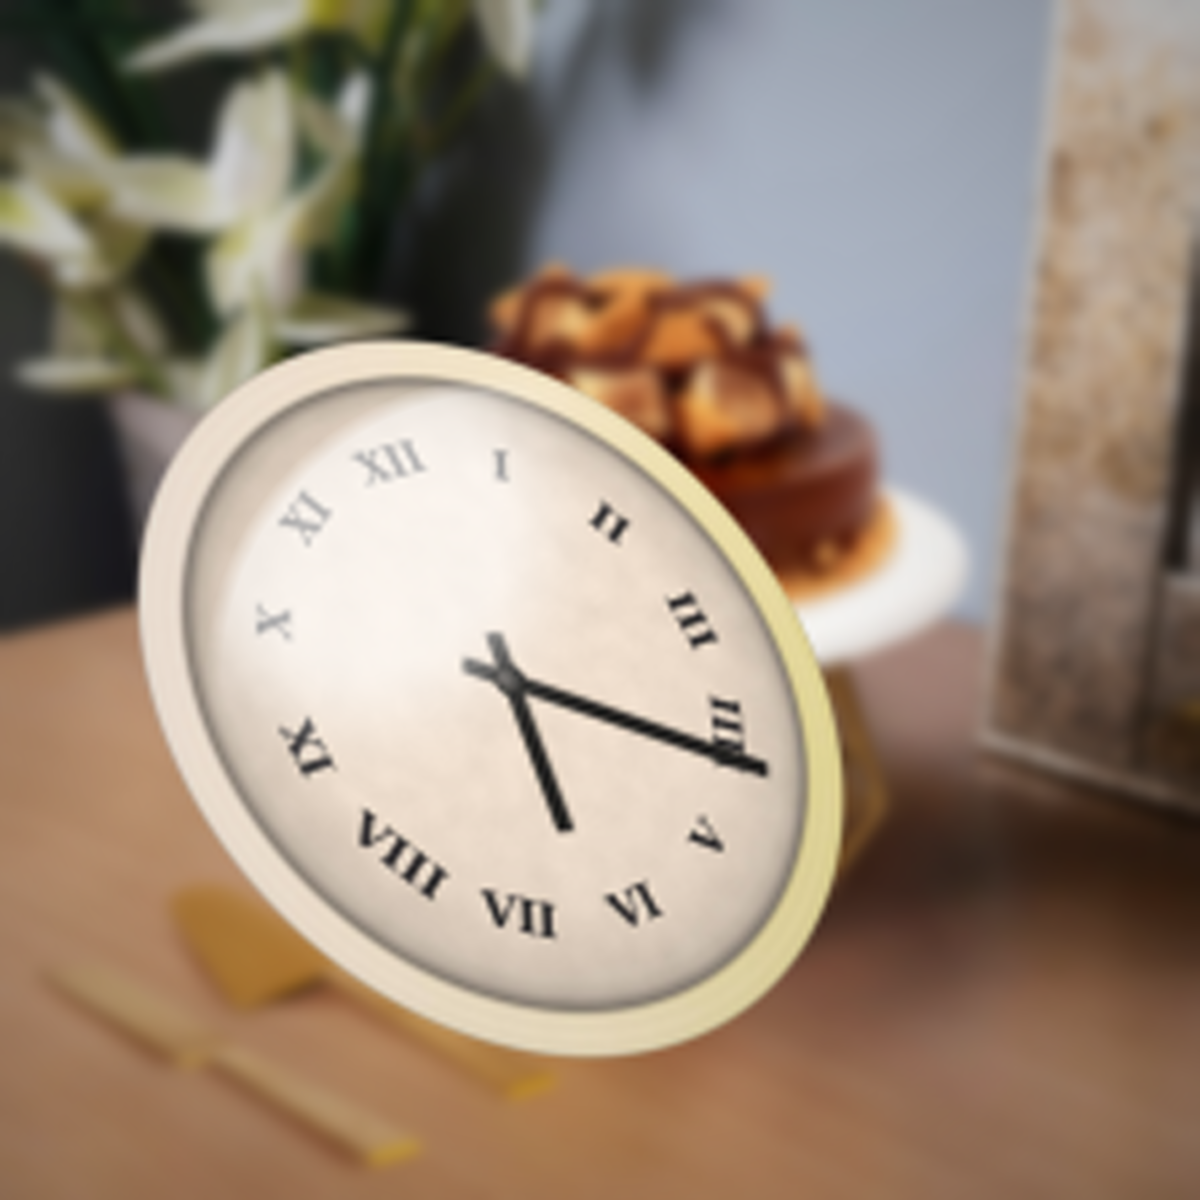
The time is 6,21
